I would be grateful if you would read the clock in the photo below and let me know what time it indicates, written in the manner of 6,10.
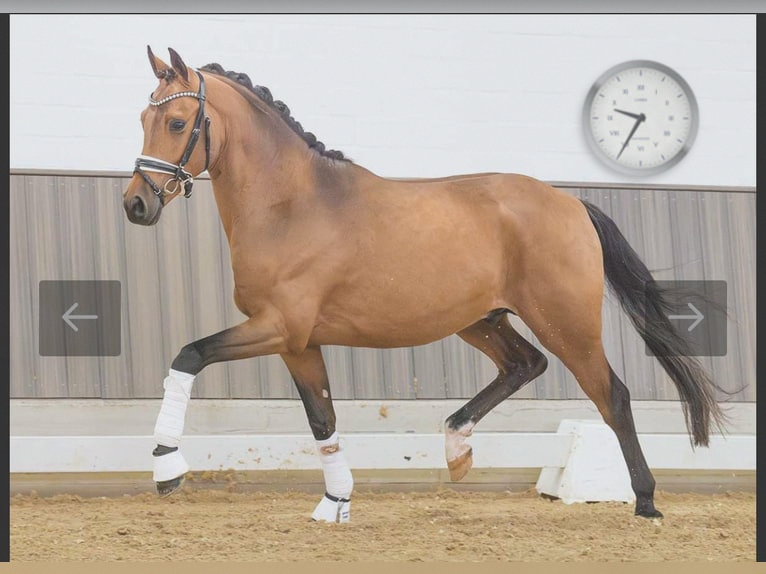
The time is 9,35
